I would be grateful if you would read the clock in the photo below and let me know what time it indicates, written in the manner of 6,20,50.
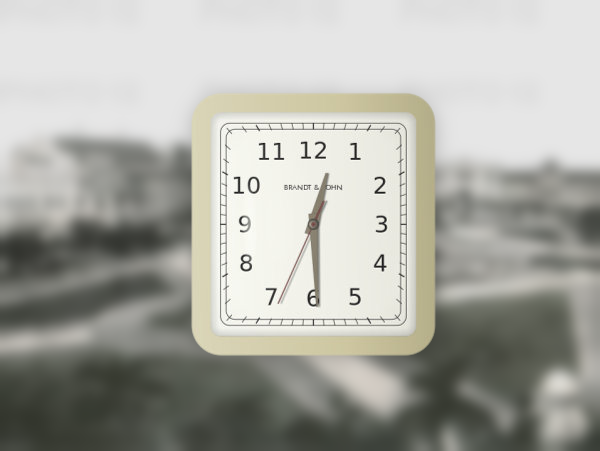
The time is 12,29,34
